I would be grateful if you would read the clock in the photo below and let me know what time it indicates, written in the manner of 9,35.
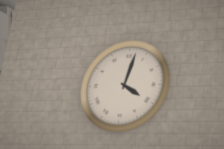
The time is 4,02
